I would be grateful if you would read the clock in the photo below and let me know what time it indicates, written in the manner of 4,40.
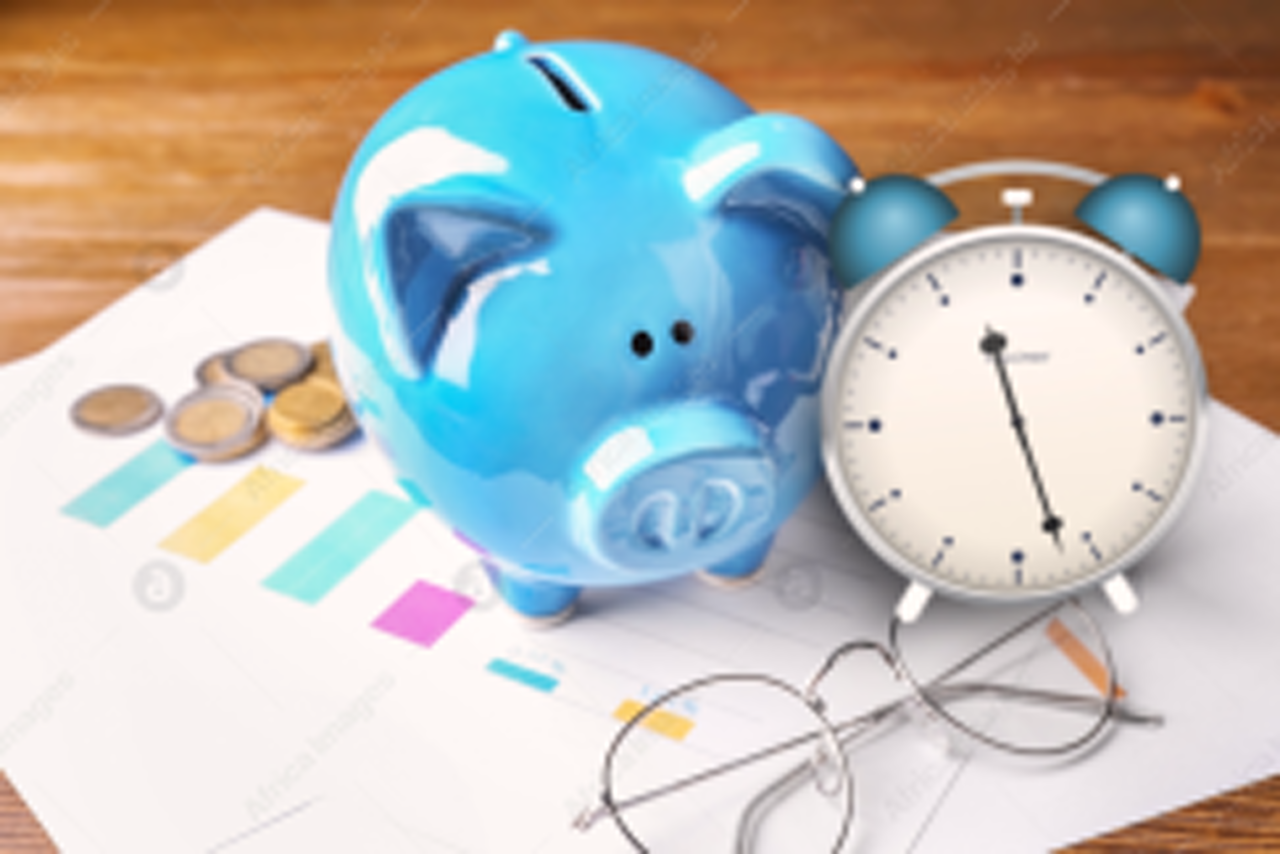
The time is 11,27
